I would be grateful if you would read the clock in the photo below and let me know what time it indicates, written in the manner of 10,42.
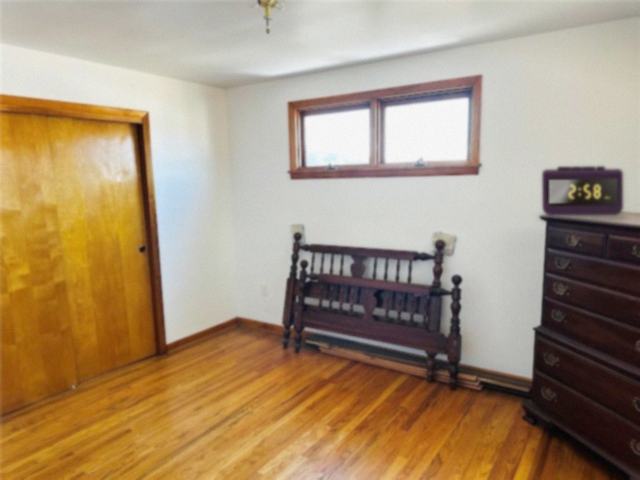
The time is 2,58
